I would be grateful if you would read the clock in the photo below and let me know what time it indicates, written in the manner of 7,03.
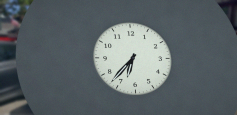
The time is 6,37
